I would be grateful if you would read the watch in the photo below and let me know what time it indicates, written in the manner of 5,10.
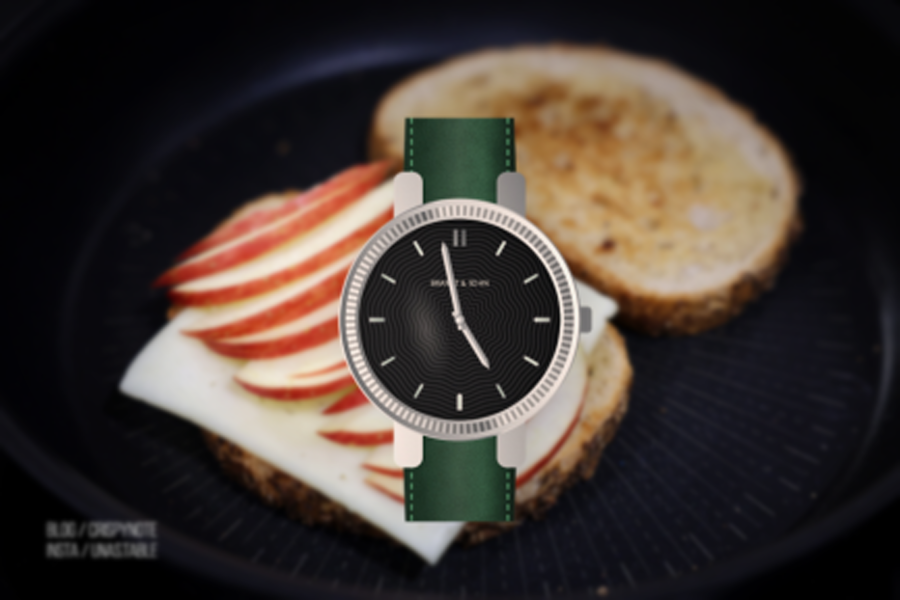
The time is 4,58
